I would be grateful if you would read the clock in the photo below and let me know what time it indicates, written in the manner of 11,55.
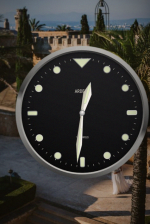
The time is 12,31
